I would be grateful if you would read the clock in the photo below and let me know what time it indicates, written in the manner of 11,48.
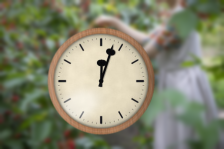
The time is 12,03
